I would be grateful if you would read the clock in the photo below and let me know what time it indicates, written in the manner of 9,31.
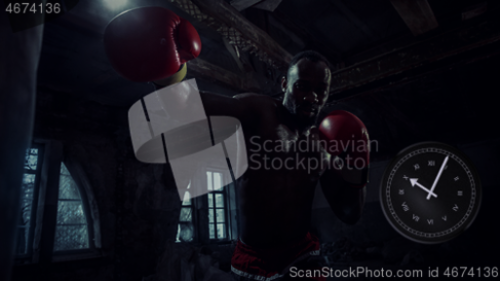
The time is 10,04
